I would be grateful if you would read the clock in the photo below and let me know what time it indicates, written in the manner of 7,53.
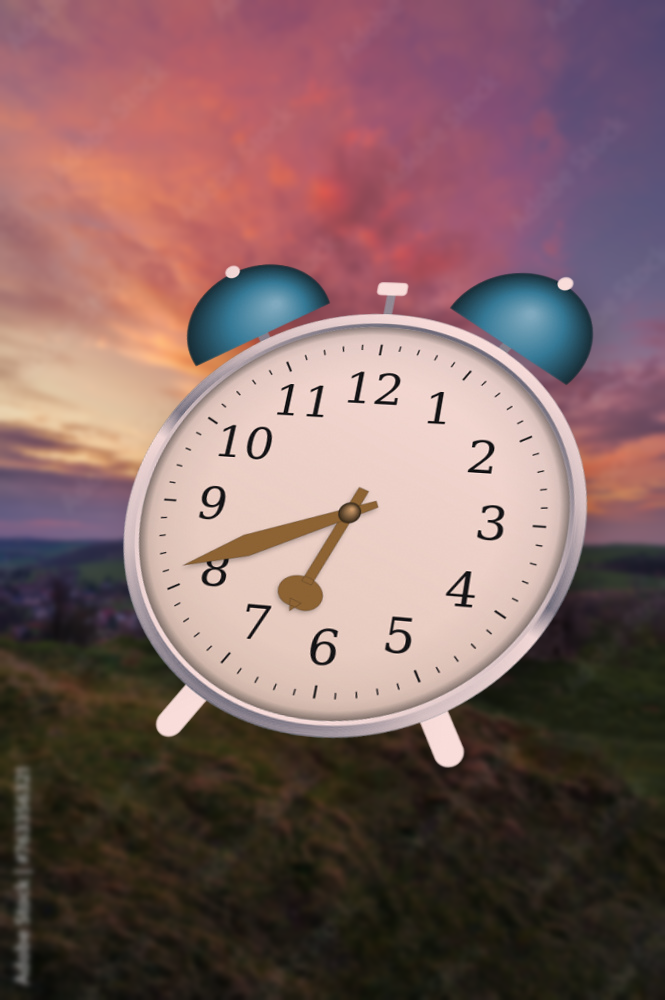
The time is 6,41
